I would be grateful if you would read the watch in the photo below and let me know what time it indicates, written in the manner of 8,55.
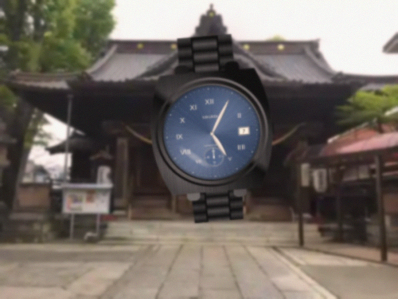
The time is 5,05
